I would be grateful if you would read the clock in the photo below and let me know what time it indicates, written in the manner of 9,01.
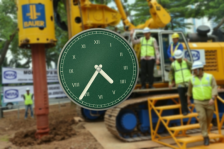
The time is 4,36
